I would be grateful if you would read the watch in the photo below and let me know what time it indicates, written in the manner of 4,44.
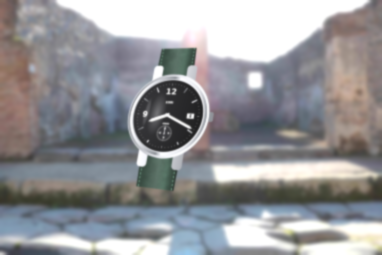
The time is 8,19
